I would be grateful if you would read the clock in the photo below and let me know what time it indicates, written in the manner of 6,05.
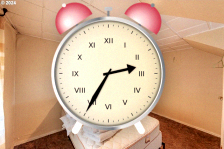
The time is 2,35
